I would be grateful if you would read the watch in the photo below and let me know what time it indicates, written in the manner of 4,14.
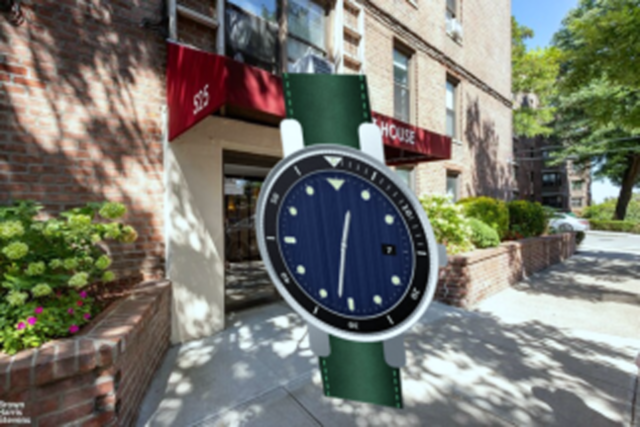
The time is 12,32
